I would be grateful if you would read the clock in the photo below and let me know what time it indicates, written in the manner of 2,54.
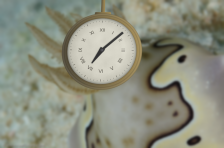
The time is 7,08
